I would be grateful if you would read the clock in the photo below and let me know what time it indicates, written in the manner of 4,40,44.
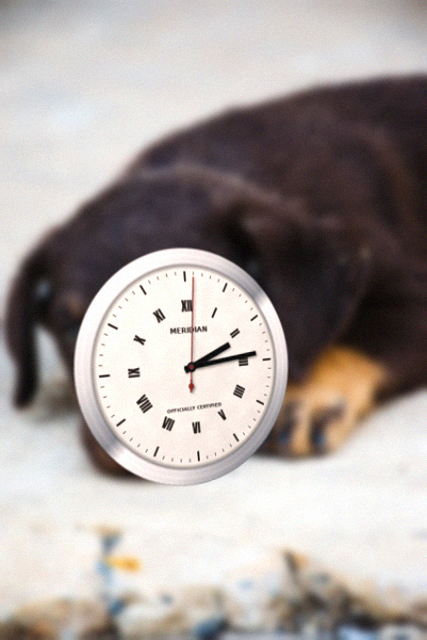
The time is 2,14,01
